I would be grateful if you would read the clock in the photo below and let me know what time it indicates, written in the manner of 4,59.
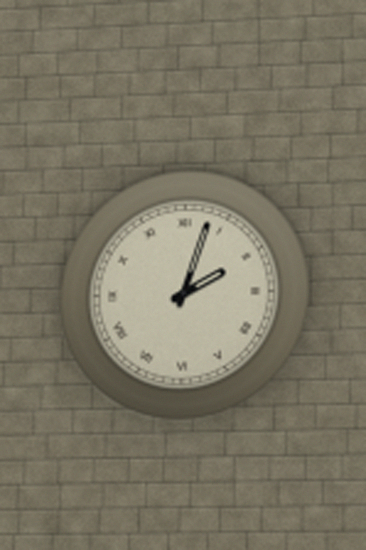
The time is 2,03
